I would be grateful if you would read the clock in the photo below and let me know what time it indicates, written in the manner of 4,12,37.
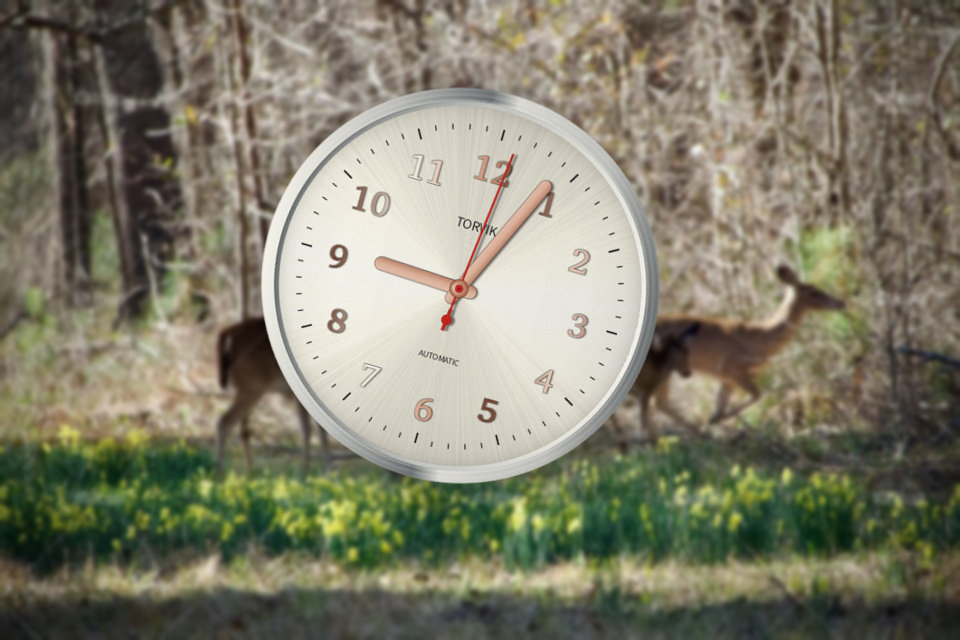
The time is 9,04,01
